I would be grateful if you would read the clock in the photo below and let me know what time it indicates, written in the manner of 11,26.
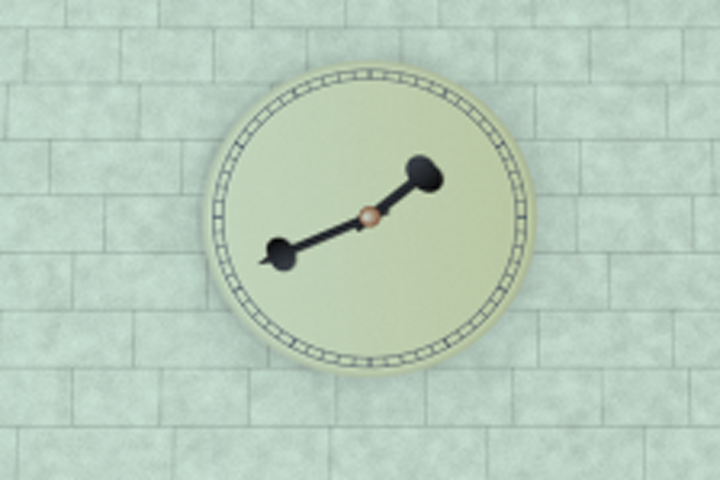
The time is 1,41
